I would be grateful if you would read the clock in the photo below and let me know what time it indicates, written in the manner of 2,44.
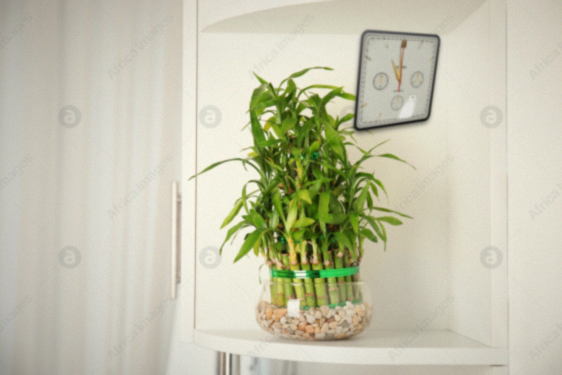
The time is 10,59
